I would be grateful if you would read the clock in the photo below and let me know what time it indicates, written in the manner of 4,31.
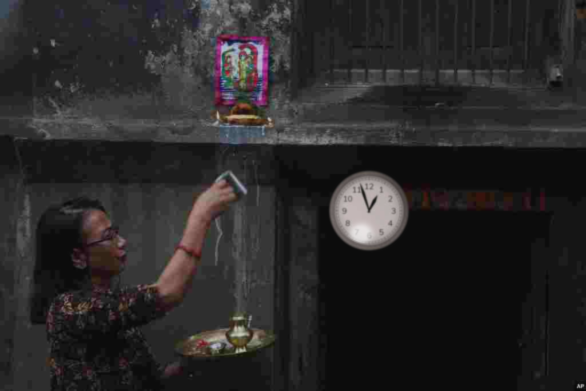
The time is 12,57
